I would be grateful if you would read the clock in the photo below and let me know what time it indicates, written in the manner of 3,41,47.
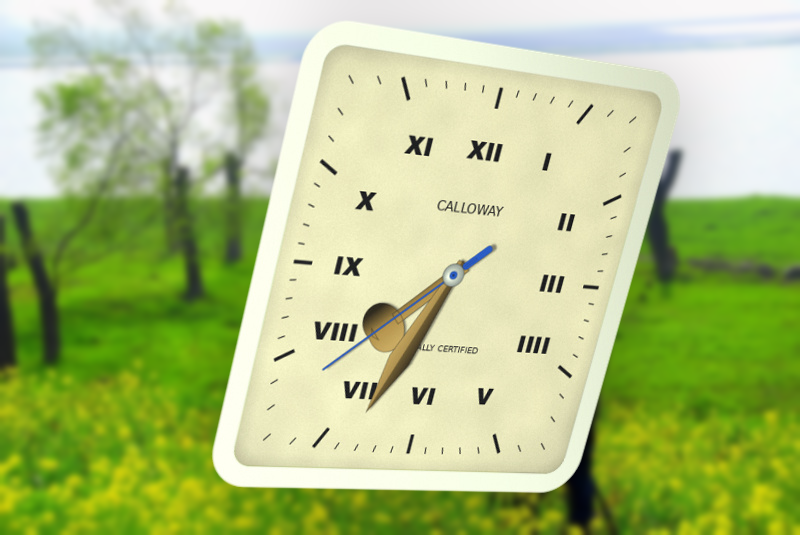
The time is 7,33,38
